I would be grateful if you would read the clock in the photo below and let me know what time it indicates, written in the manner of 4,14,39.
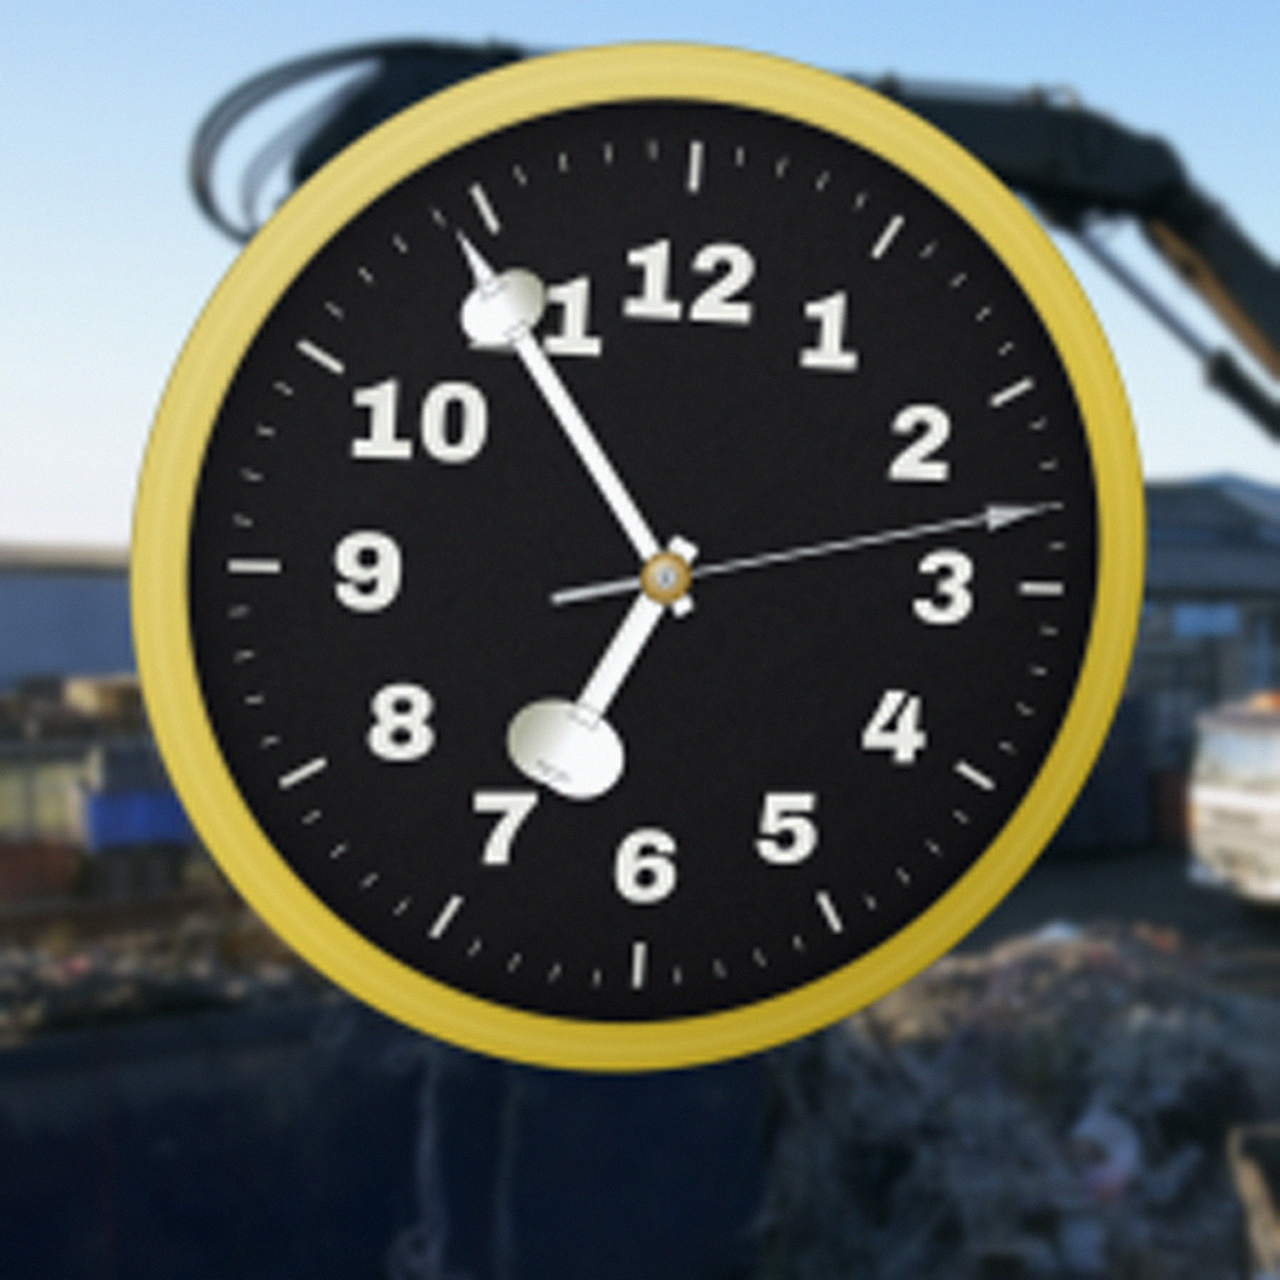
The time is 6,54,13
